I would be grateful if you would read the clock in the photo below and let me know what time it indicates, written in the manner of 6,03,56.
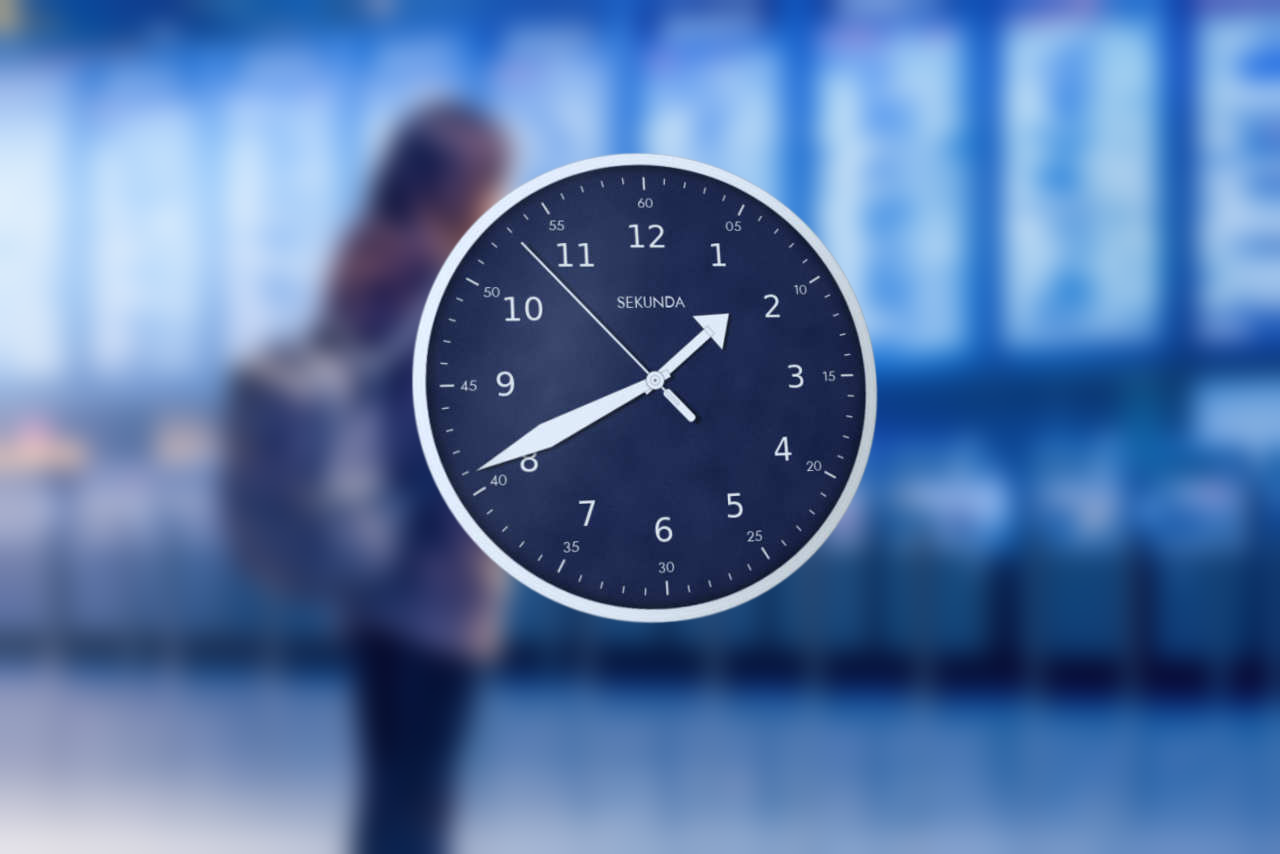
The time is 1,40,53
